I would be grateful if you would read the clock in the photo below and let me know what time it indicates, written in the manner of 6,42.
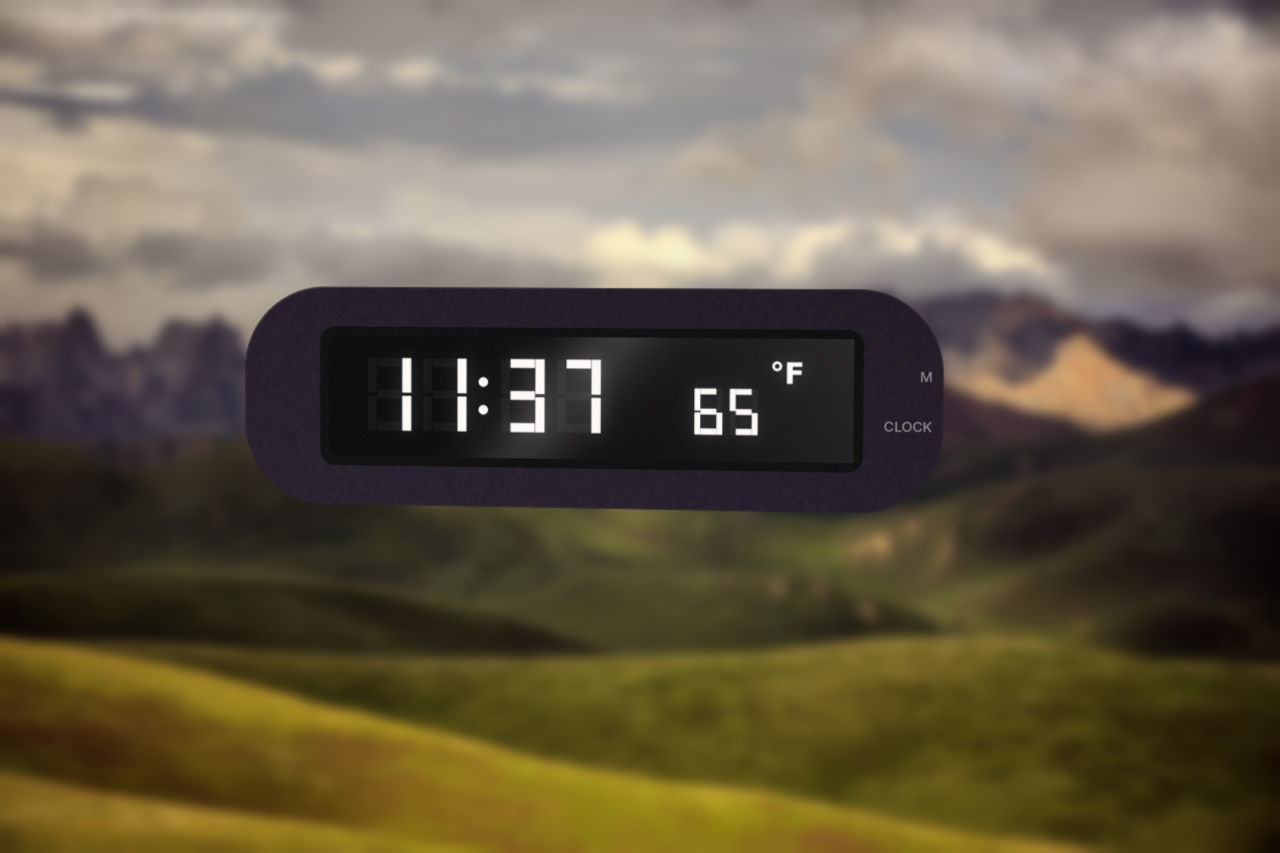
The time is 11,37
